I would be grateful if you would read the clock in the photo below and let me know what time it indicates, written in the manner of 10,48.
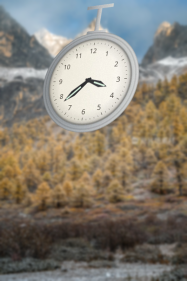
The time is 3,38
